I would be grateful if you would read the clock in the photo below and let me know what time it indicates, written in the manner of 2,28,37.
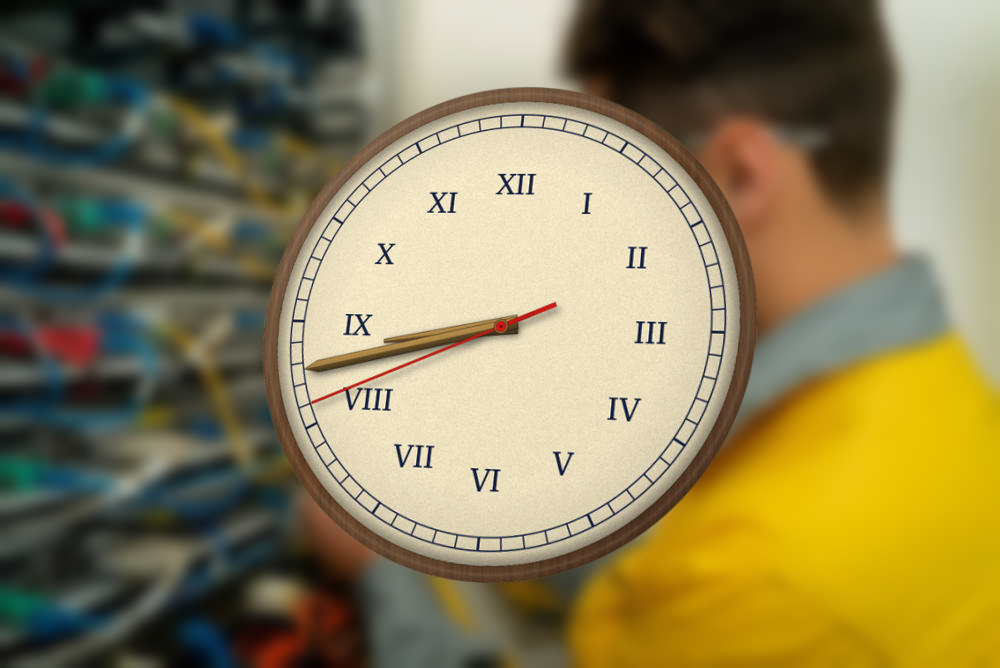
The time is 8,42,41
